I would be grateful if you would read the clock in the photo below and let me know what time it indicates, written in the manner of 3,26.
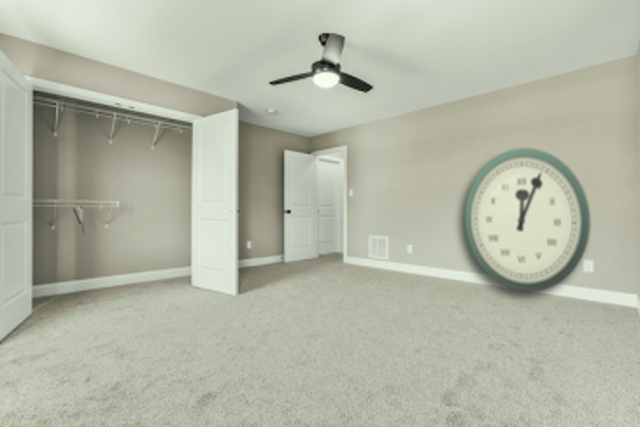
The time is 12,04
